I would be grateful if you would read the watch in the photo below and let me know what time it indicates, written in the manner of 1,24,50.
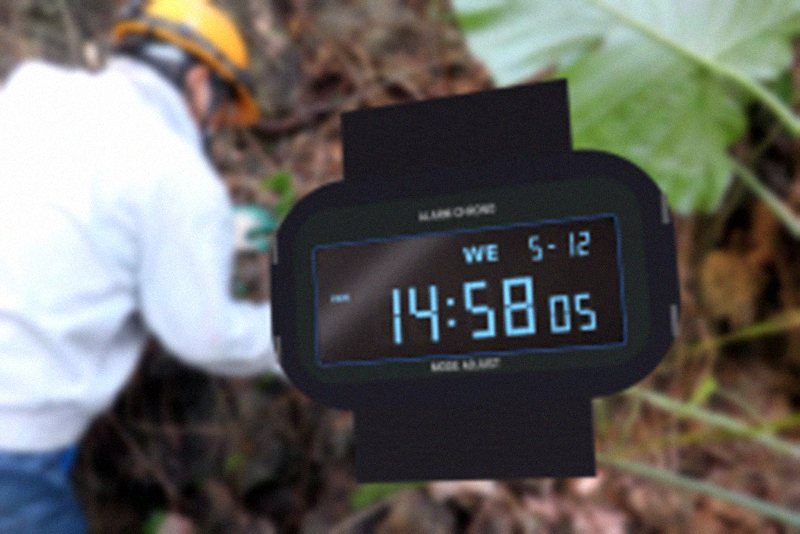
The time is 14,58,05
